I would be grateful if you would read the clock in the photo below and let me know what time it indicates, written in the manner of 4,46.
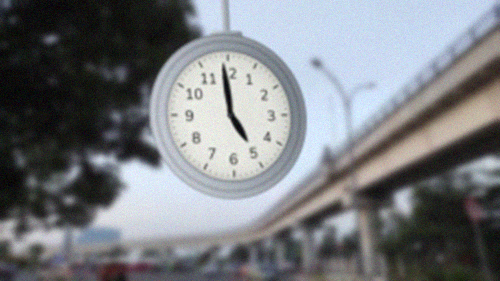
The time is 4,59
